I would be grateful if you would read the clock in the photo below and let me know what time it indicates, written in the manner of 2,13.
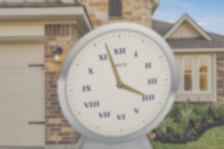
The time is 3,57
